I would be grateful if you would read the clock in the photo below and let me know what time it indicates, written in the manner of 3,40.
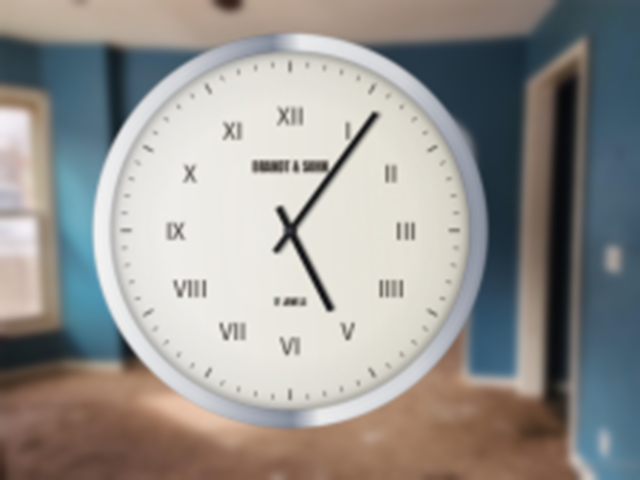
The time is 5,06
